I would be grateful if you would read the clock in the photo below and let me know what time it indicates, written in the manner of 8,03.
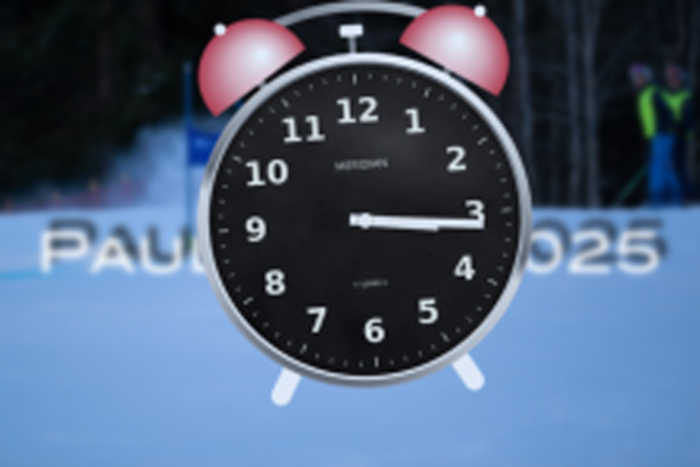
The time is 3,16
